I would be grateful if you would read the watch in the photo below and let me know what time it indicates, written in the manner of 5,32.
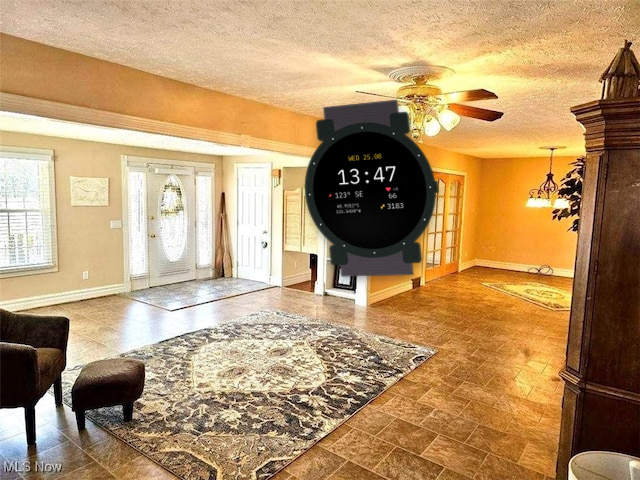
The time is 13,47
